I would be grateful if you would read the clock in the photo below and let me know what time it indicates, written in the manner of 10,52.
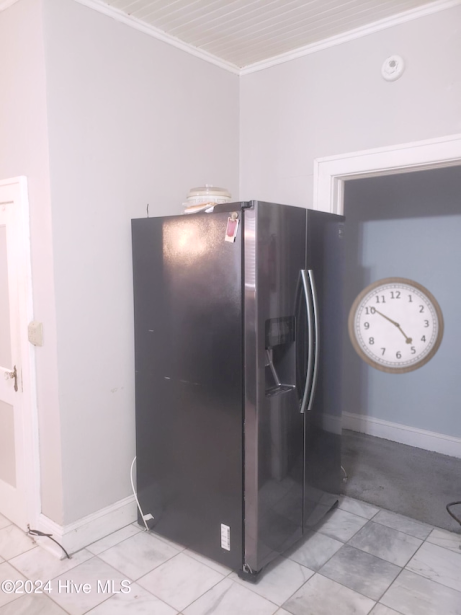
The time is 4,51
